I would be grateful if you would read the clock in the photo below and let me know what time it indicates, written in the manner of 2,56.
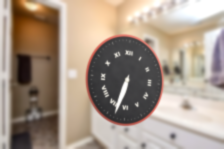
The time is 6,33
